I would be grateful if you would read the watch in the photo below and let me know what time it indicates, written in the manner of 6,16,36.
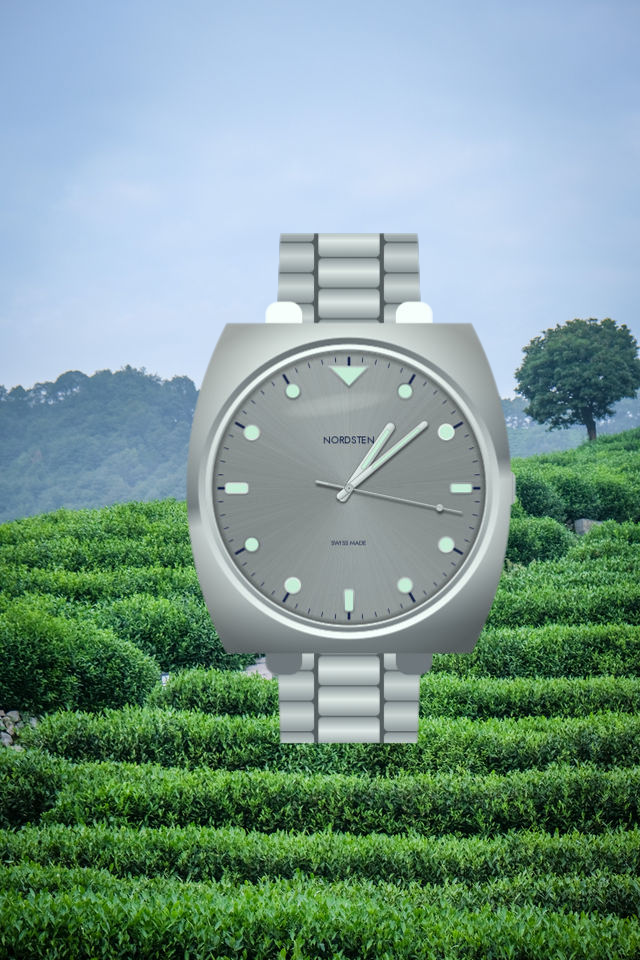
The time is 1,08,17
